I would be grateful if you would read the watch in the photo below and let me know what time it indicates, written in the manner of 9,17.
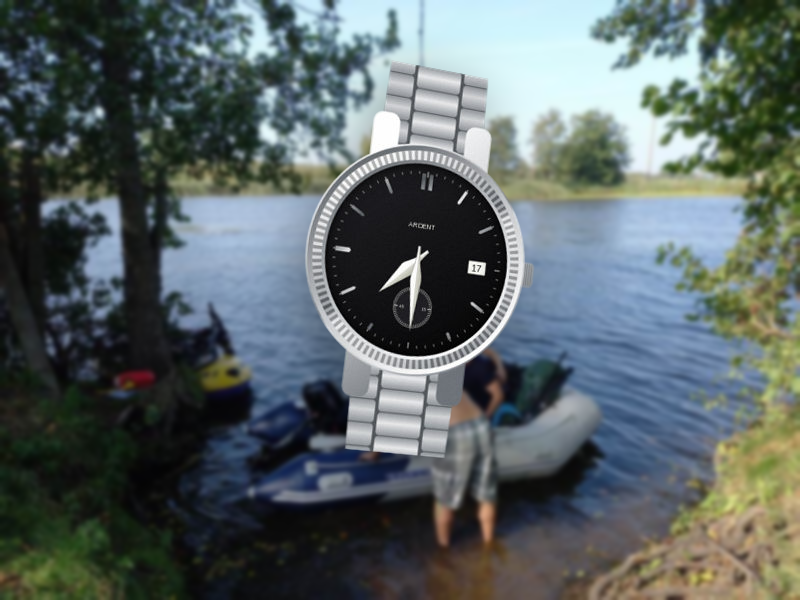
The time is 7,30
